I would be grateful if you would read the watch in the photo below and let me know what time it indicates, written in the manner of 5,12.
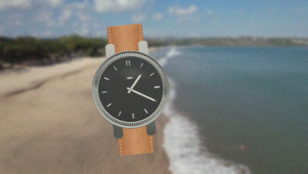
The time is 1,20
